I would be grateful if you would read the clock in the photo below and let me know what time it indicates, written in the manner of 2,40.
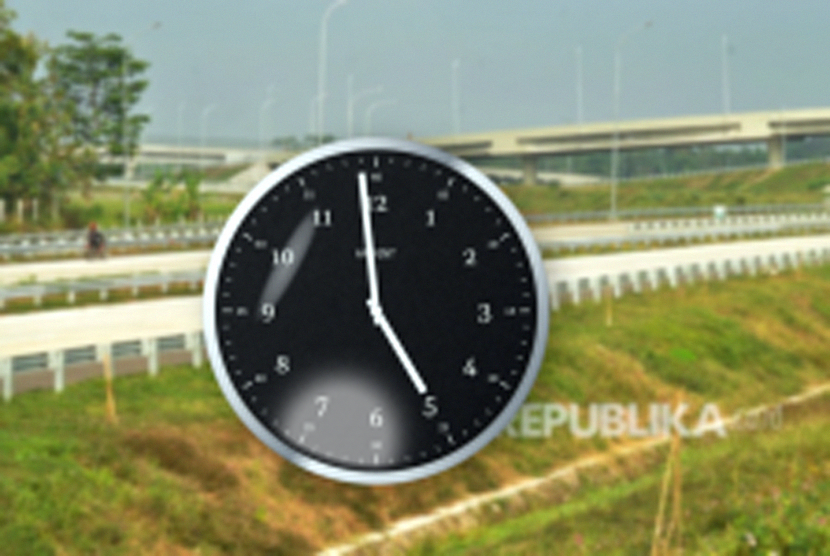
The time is 4,59
